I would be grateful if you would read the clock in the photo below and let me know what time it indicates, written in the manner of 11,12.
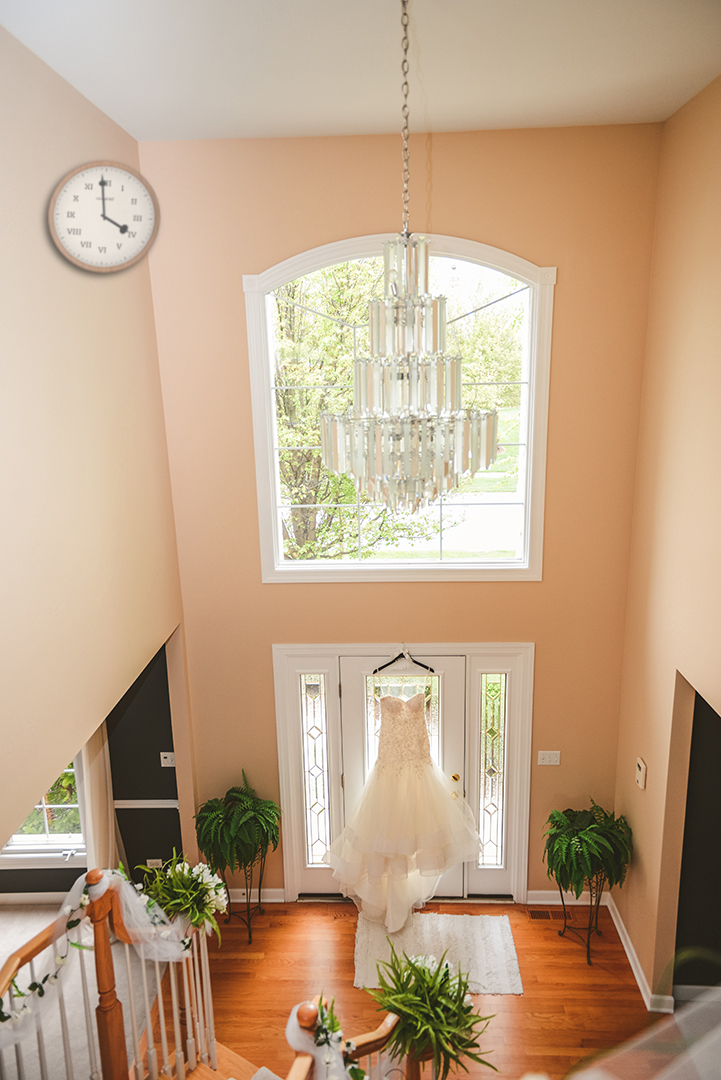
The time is 3,59
